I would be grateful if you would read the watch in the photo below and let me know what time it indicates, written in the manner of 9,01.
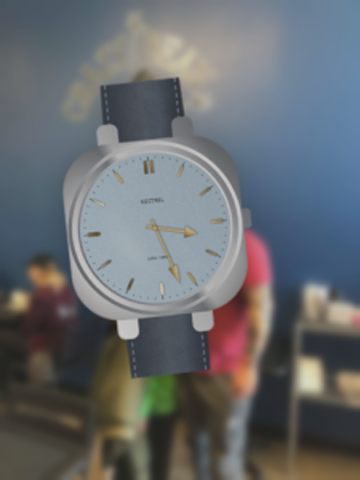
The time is 3,27
